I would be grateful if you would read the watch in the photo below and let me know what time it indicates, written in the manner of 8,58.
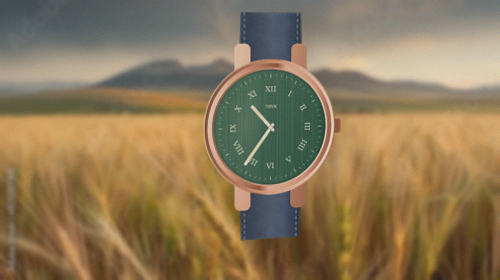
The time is 10,36
